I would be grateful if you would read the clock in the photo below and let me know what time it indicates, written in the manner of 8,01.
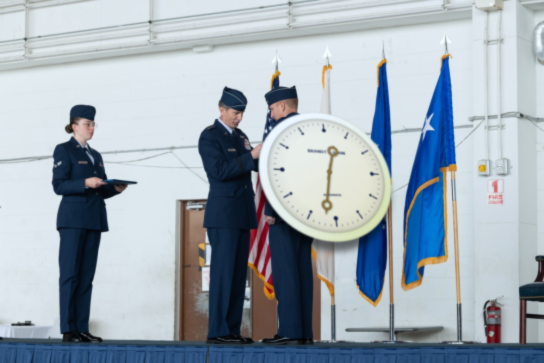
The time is 12,32
